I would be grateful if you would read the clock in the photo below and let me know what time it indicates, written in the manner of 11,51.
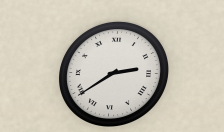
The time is 2,39
